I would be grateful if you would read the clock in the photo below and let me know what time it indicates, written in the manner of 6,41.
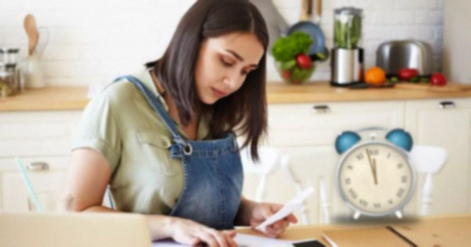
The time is 11,58
